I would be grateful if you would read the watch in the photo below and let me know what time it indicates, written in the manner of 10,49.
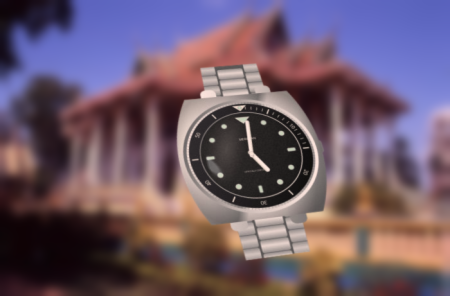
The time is 5,01
